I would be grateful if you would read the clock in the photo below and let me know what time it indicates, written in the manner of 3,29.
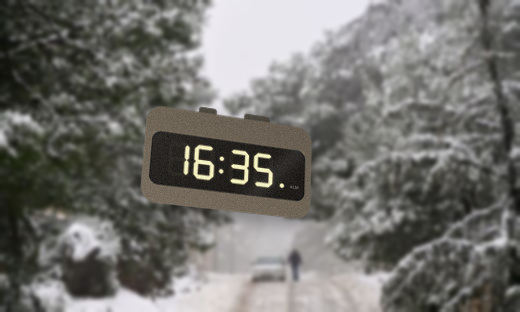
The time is 16,35
